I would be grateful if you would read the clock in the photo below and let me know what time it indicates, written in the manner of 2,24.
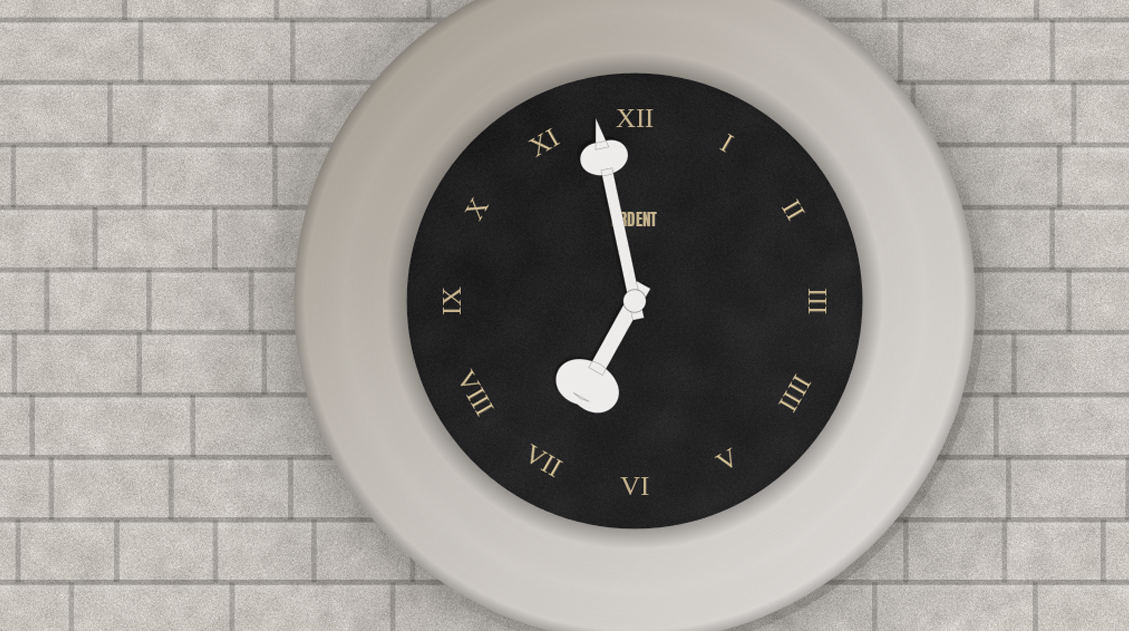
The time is 6,58
